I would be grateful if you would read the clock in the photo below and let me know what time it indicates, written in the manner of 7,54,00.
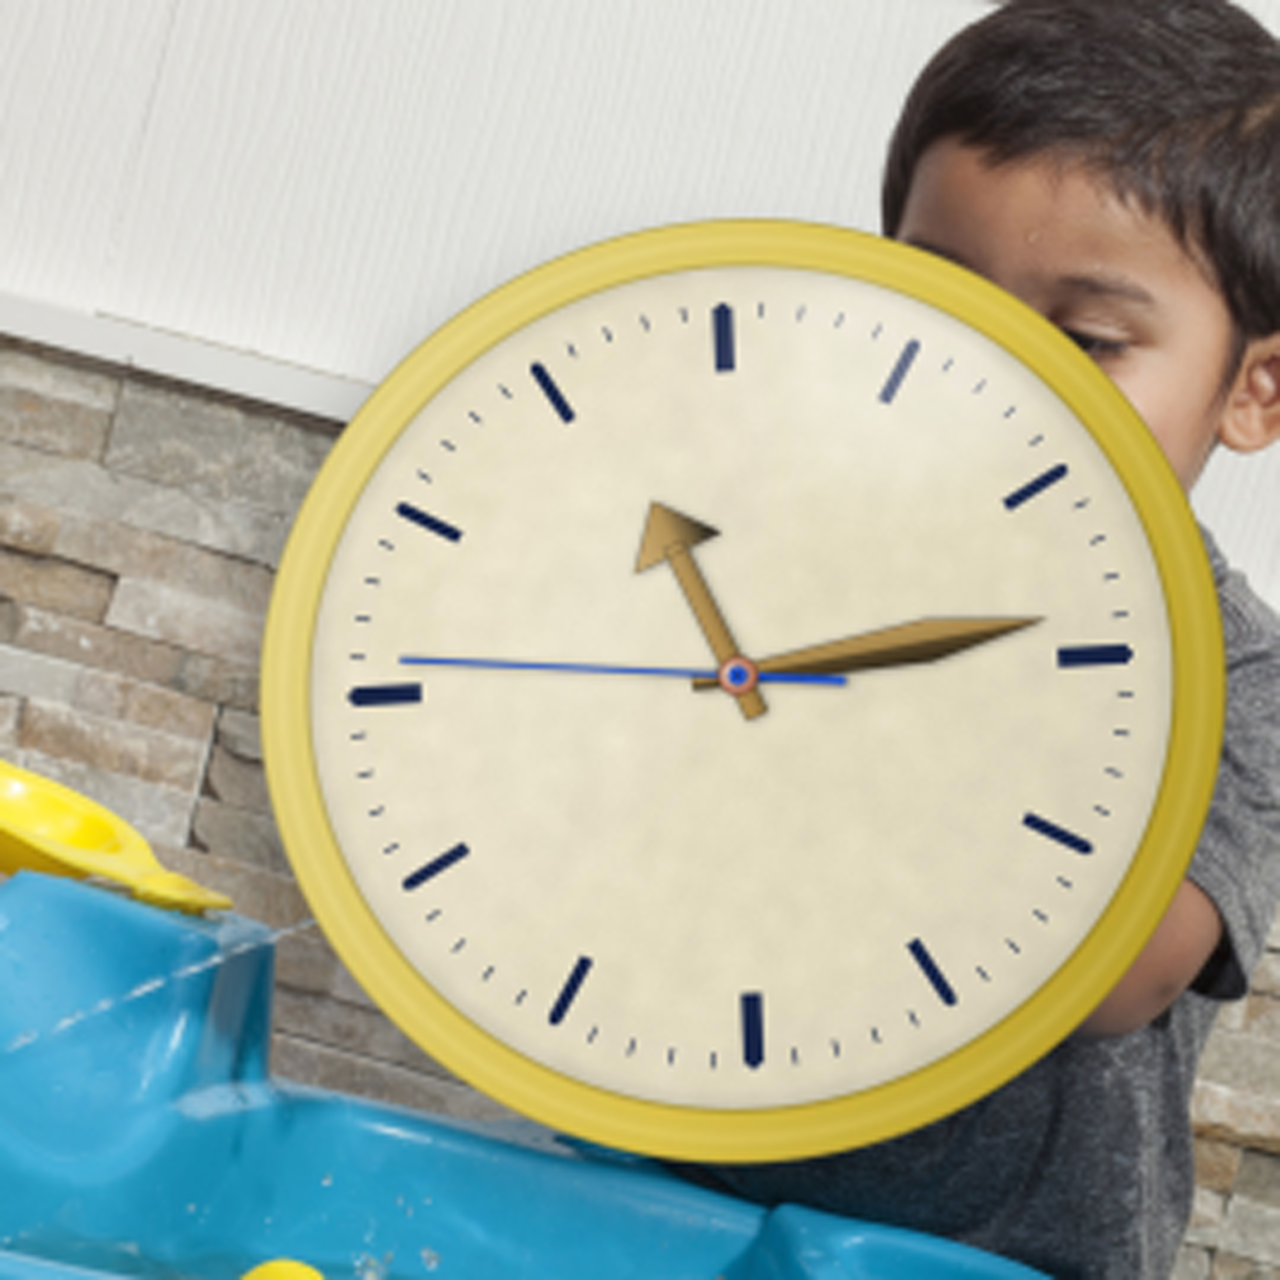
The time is 11,13,46
